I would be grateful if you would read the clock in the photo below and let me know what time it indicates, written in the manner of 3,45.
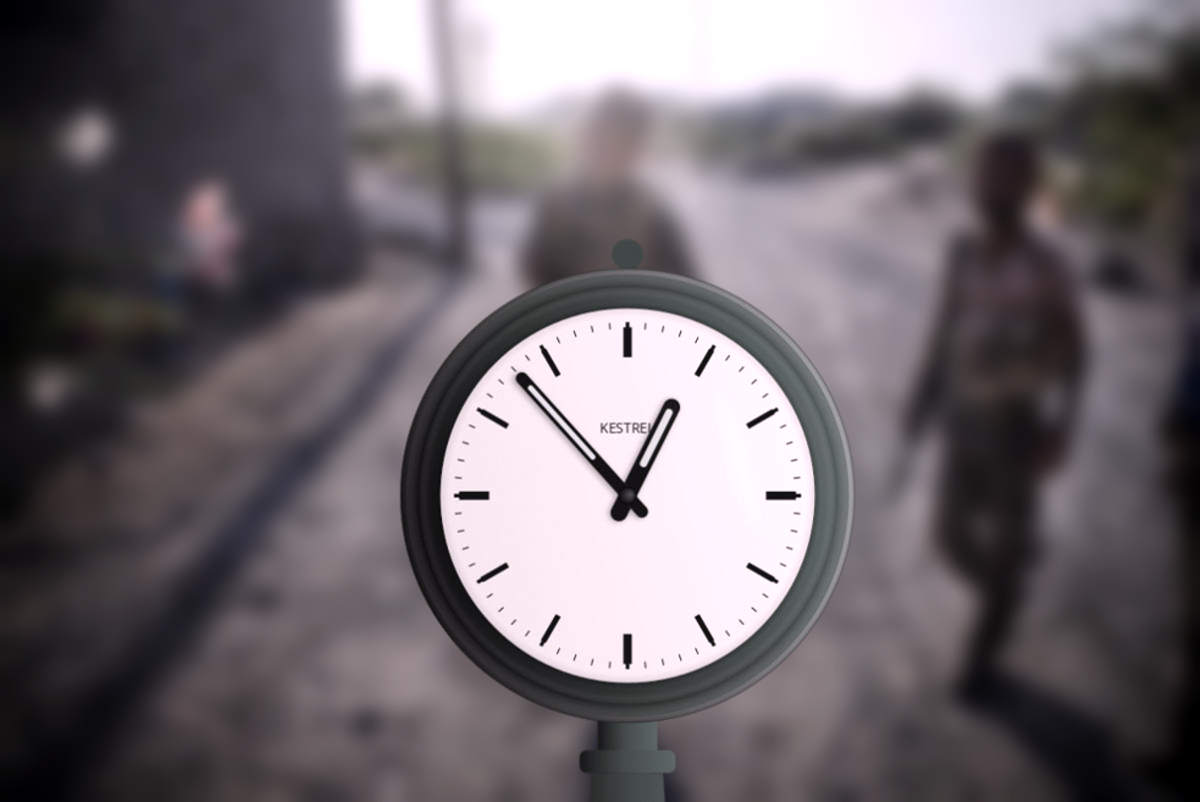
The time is 12,53
